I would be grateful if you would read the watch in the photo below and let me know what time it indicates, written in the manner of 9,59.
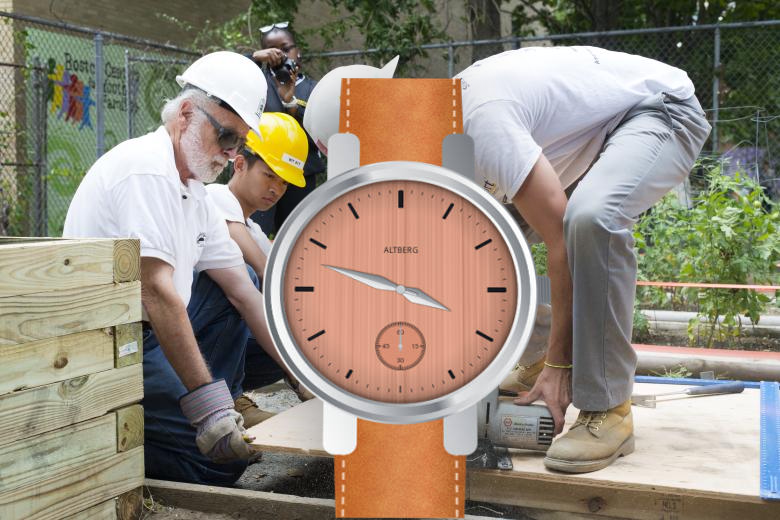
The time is 3,48
